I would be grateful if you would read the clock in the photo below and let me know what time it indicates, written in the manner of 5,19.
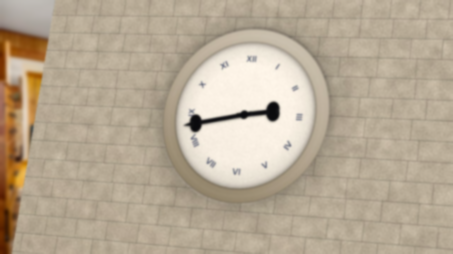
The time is 2,43
